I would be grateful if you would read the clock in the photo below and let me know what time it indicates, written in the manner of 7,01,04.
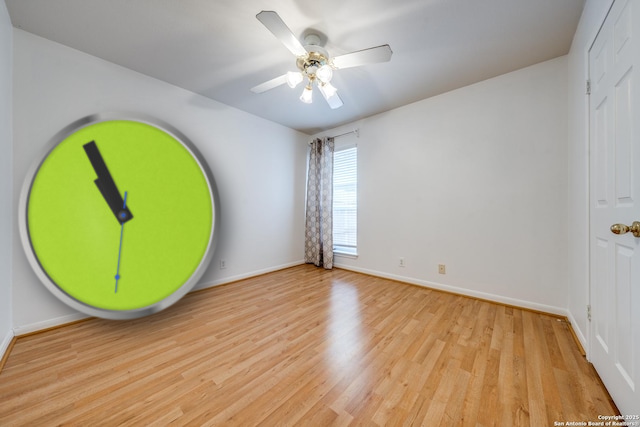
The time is 10,55,31
